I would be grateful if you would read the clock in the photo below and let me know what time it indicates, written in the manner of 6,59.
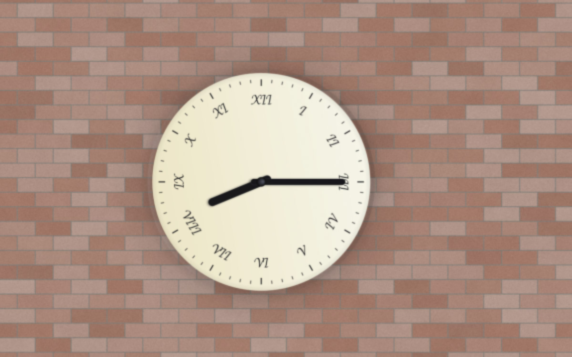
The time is 8,15
